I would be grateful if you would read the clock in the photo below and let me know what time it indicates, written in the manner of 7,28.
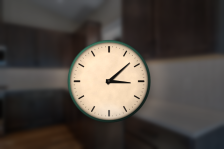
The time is 3,08
